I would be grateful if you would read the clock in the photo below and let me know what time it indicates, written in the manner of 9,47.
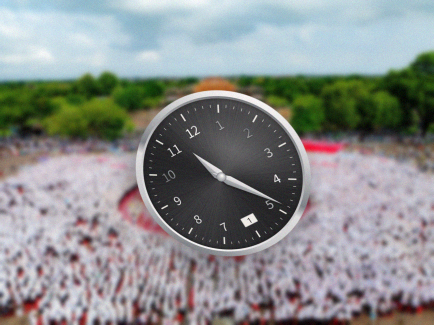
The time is 11,24
